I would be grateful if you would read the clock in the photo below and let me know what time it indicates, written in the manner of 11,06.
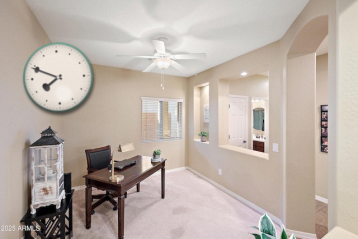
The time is 7,49
